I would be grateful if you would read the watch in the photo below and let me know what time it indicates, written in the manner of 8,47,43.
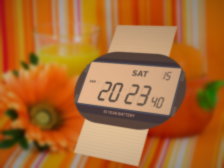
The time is 20,23,40
